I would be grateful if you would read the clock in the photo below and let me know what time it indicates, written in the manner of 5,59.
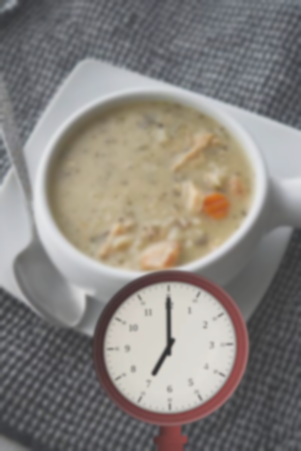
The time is 7,00
